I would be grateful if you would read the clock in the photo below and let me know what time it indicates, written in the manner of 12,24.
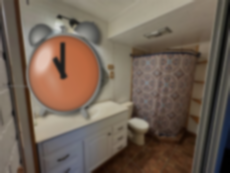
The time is 11,00
